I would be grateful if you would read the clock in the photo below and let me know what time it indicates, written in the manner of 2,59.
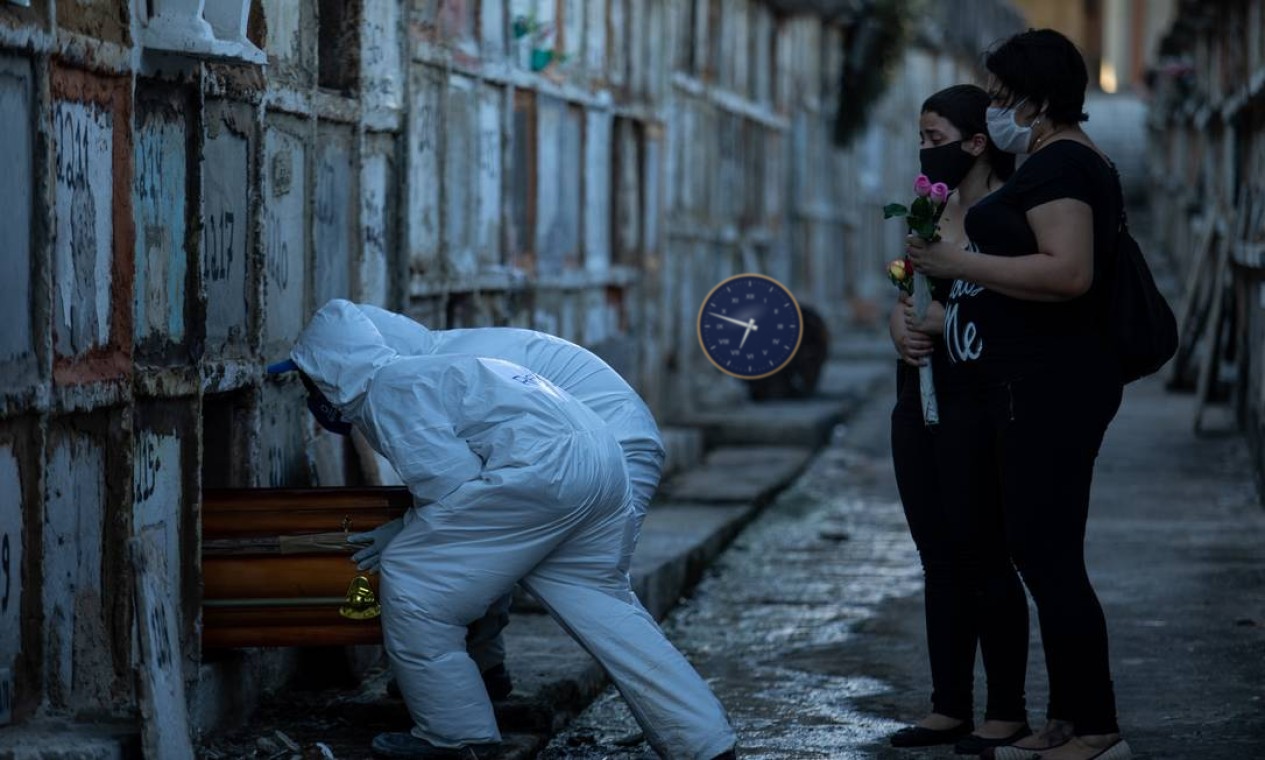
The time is 6,48
